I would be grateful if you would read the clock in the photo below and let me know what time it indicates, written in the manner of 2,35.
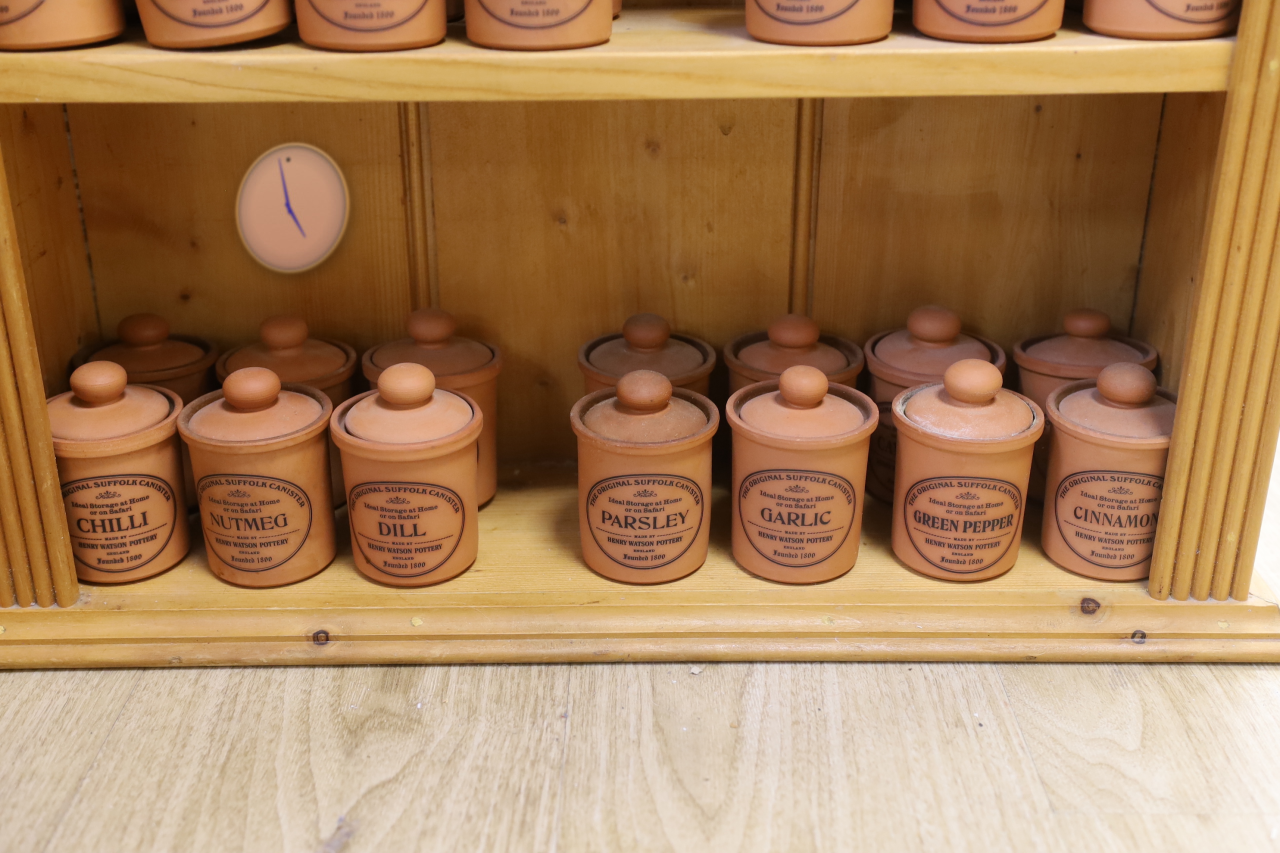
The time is 4,58
